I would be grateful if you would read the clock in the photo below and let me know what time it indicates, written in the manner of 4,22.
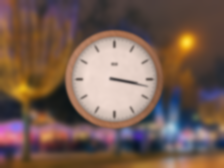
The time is 3,17
